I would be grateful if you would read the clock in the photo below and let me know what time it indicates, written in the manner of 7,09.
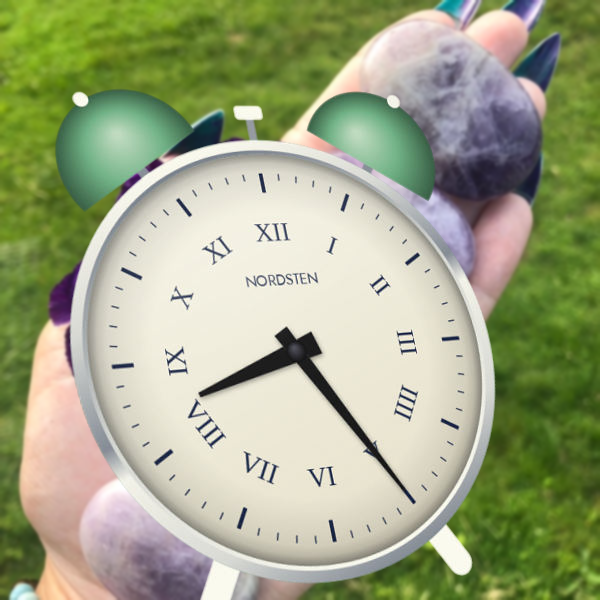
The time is 8,25
